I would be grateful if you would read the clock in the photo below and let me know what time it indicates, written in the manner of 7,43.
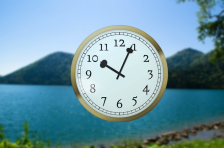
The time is 10,04
